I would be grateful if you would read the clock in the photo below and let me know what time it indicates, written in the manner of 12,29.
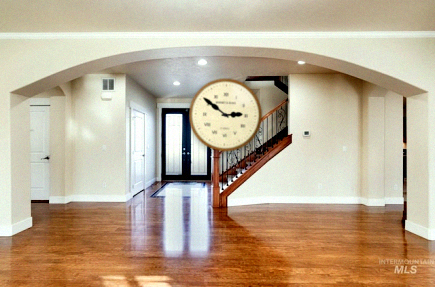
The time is 2,51
